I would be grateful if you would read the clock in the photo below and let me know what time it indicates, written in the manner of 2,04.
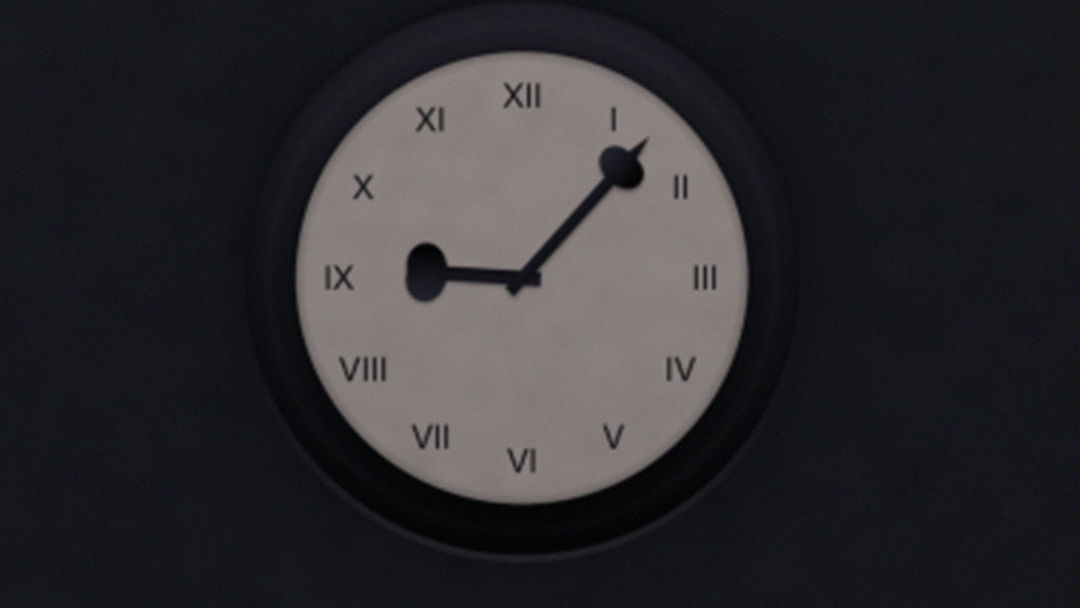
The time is 9,07
